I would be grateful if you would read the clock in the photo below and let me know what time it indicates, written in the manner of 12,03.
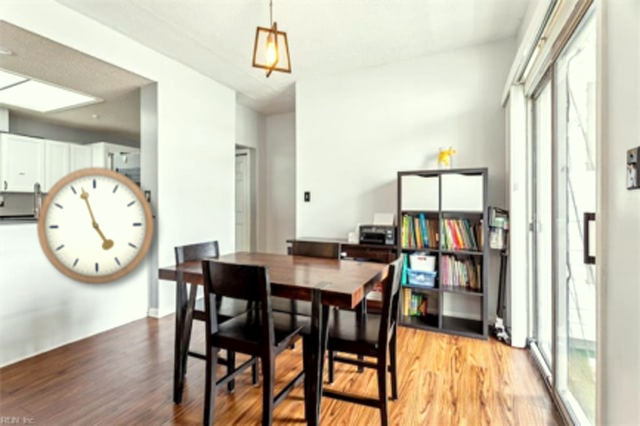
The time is 4,57
